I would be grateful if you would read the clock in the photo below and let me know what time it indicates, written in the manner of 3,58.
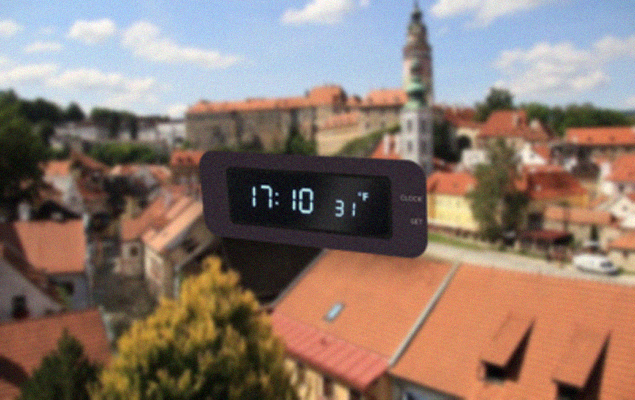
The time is 17,10
